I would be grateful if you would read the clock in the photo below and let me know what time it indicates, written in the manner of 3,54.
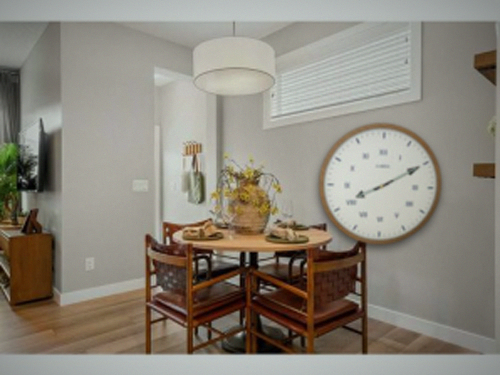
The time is 8,10
